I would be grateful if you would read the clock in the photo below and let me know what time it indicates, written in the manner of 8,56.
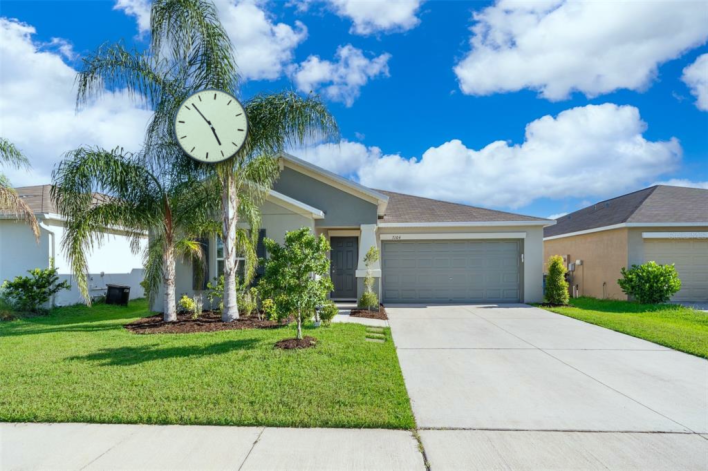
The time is 4,52
